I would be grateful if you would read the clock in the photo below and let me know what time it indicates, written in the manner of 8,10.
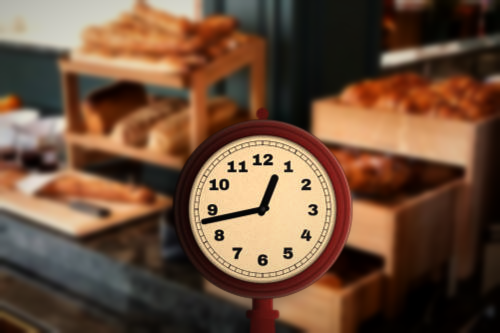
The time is 12,43
